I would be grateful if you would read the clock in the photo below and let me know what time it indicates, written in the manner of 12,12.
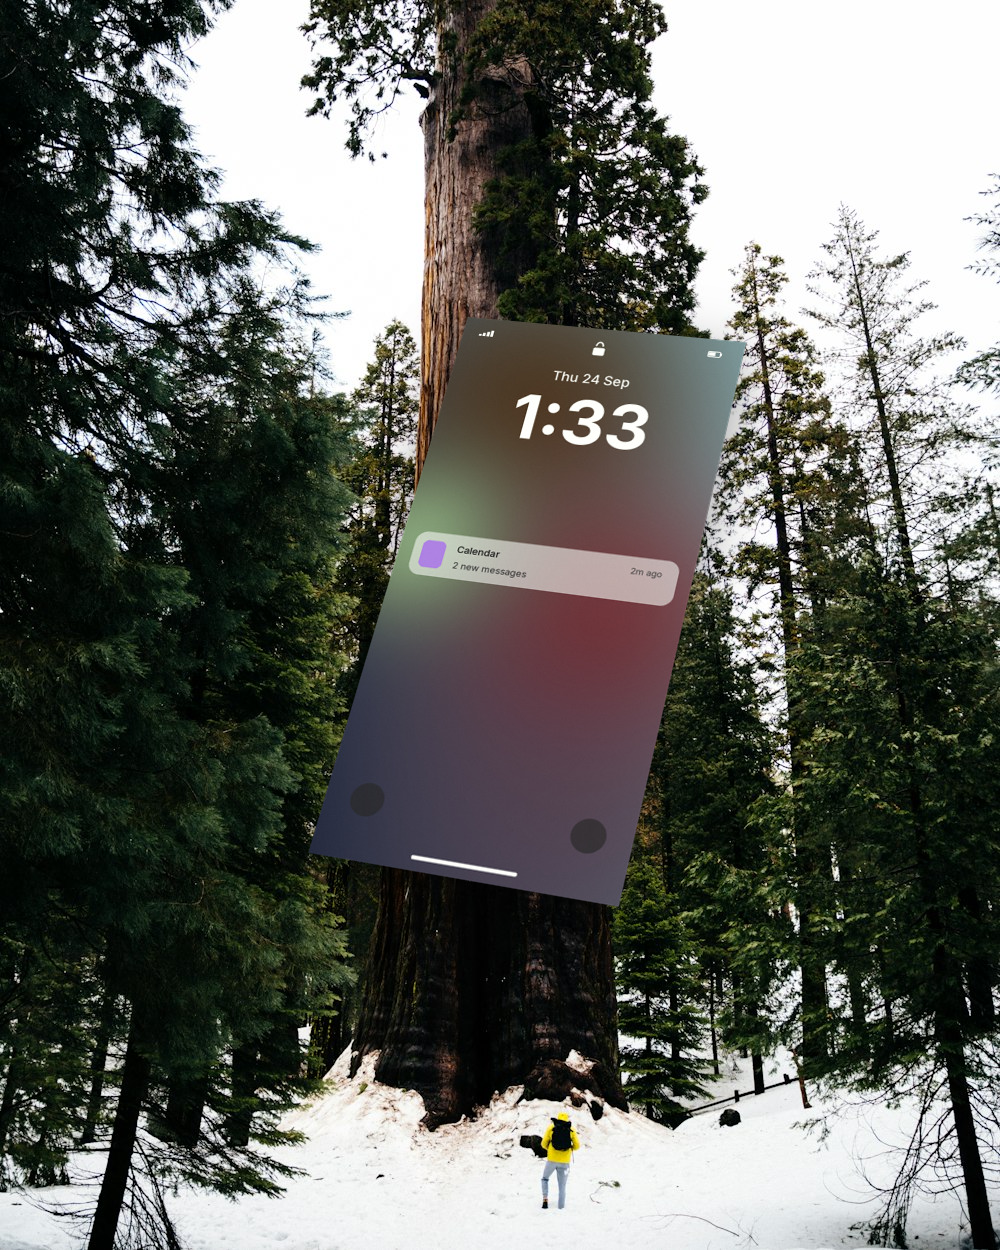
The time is 1,33
